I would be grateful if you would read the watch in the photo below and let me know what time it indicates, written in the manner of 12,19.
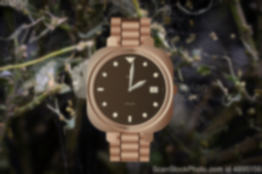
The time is 2,01
